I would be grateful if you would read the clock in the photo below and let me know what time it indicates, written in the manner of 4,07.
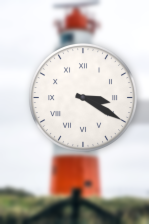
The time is 3,20
